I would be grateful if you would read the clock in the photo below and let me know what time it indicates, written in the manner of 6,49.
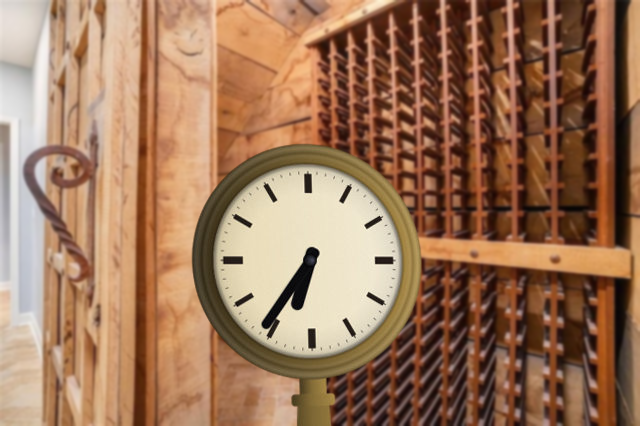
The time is 6,36
